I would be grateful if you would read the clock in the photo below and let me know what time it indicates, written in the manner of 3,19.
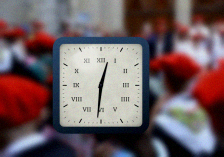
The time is 12,31
